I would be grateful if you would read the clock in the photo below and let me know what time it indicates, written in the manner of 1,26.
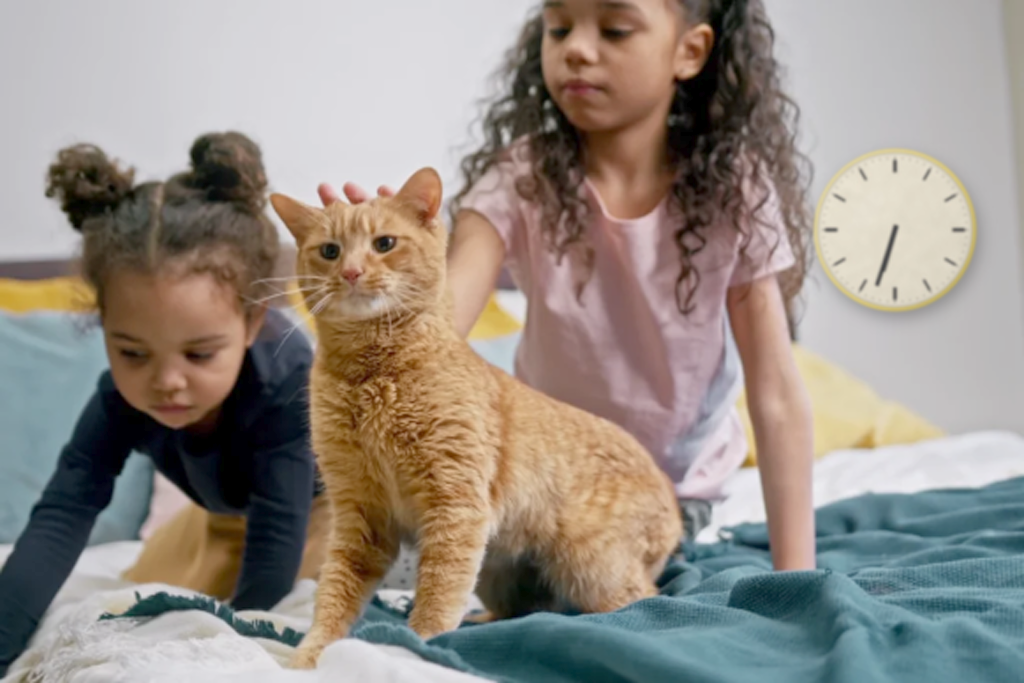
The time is 6,33
